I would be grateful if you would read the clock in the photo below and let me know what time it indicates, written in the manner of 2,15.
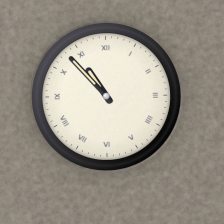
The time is 10,53
